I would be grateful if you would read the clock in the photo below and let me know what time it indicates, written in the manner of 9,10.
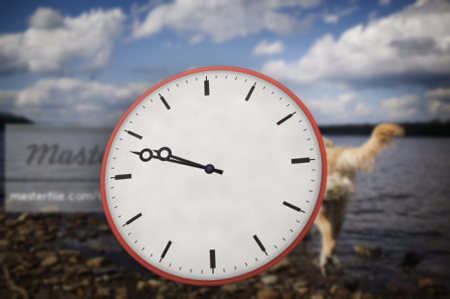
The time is 9,48
